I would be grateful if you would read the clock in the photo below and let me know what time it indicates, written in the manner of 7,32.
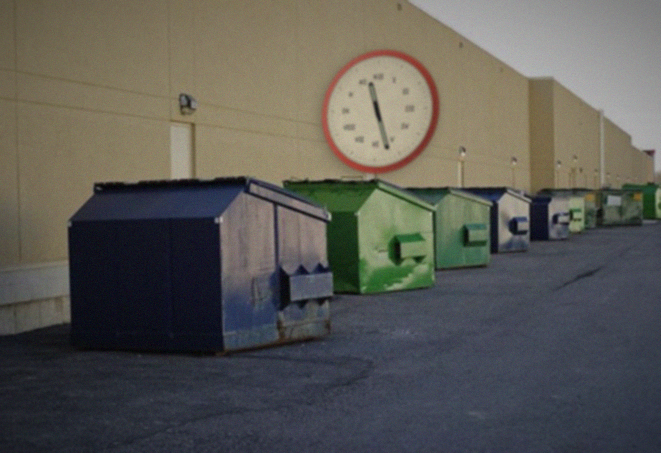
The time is 11,27
